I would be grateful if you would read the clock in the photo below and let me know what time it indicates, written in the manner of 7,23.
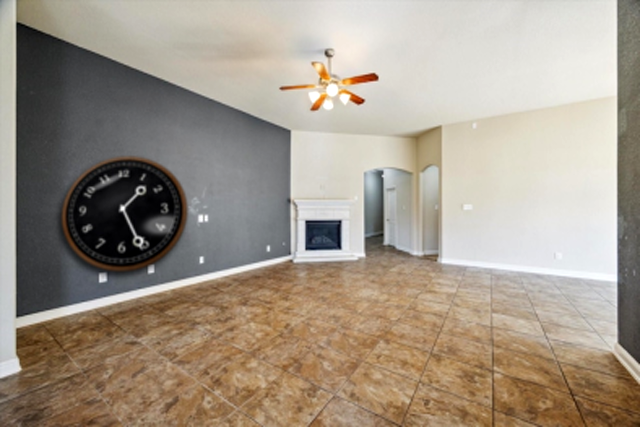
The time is 1,26
